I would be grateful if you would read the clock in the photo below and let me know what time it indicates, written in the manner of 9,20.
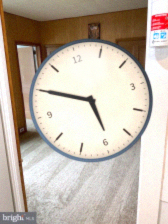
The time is 5,50
